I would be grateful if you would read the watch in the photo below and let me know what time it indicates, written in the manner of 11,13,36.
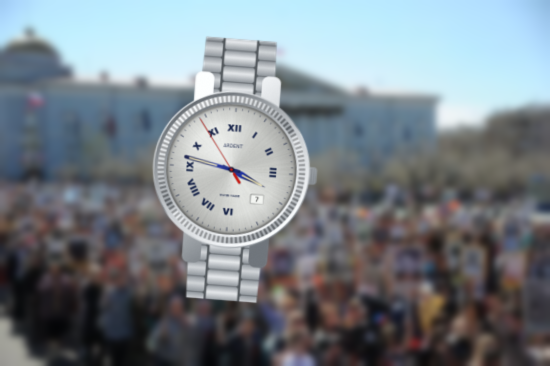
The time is 3,46,54
